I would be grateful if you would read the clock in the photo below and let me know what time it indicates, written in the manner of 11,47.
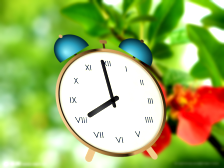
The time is 7,59
